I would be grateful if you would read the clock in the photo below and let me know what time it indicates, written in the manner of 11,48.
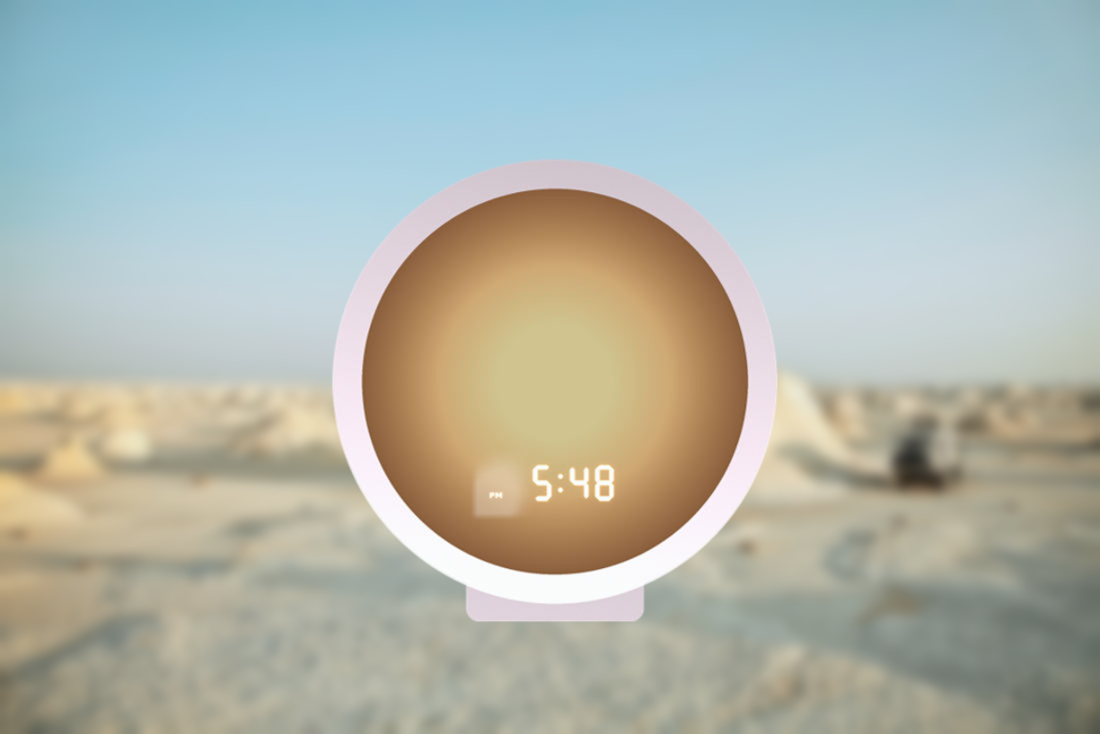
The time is 5,48
